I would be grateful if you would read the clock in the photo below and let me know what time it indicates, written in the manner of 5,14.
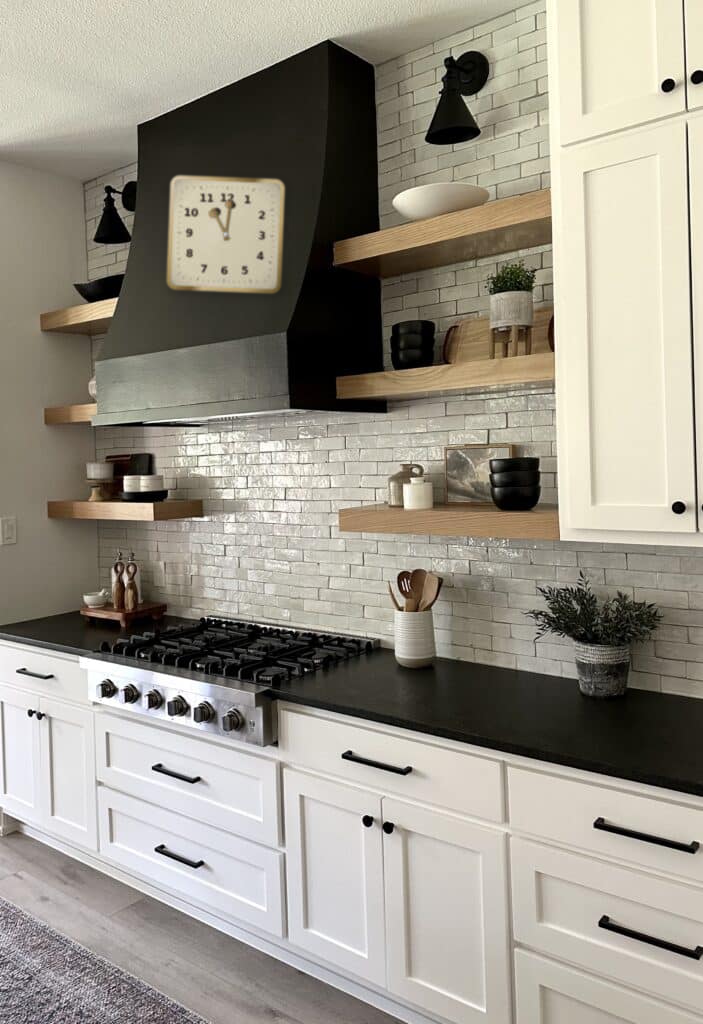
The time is 11,01
